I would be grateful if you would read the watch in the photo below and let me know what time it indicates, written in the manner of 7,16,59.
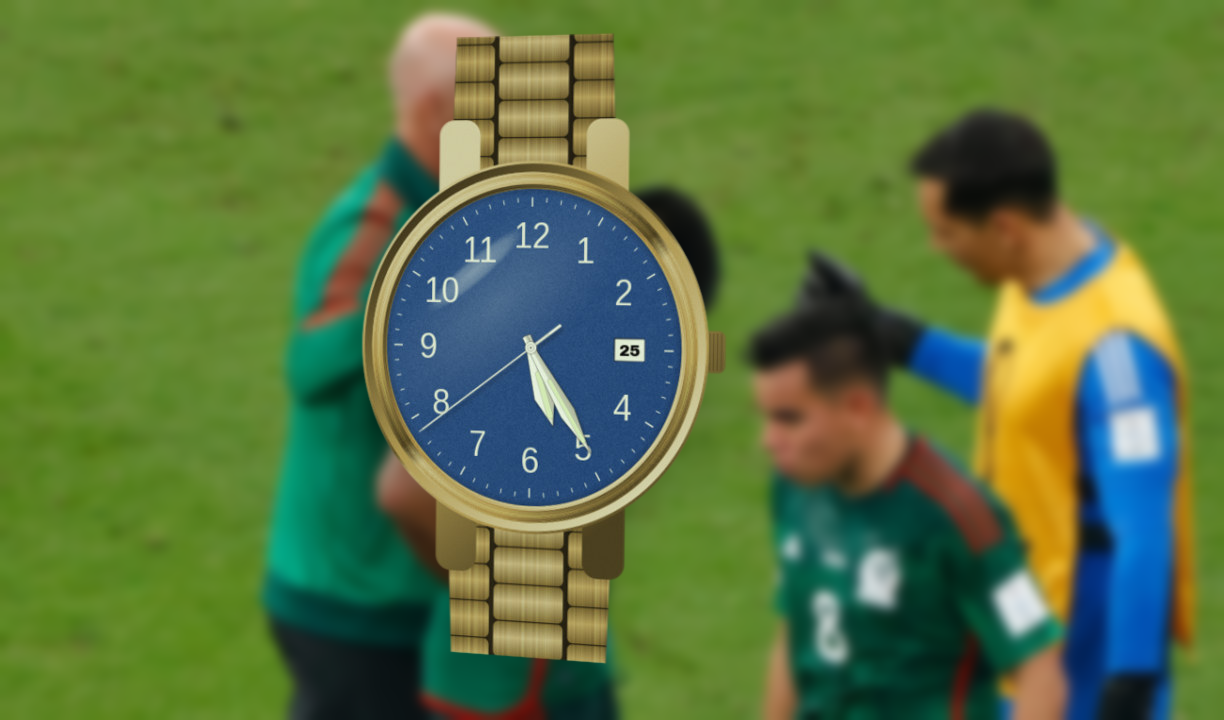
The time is 5,24,39
